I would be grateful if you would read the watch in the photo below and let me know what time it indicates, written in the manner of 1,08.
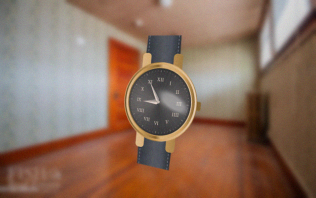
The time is 8,55
